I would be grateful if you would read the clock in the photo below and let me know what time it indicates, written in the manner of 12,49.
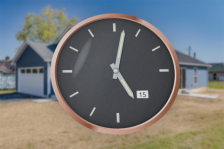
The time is 5,02
